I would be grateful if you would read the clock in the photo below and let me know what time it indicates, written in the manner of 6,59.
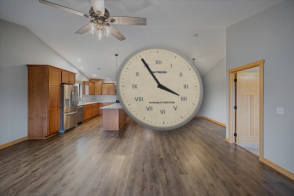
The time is 3,55
